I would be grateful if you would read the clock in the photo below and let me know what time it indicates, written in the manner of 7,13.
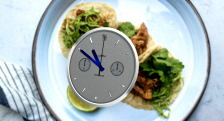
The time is 10,50
